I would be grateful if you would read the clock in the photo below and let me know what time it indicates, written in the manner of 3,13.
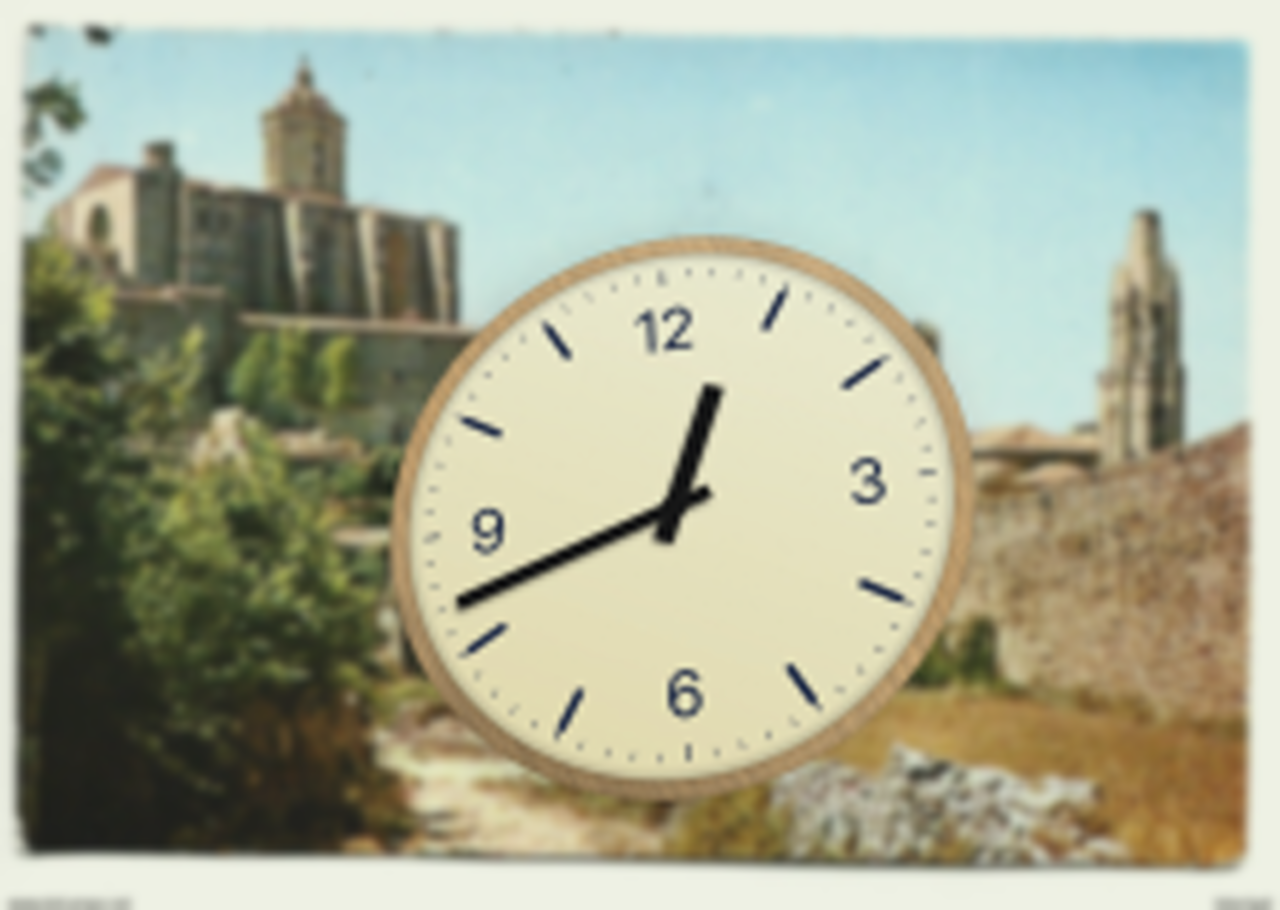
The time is 12,42
